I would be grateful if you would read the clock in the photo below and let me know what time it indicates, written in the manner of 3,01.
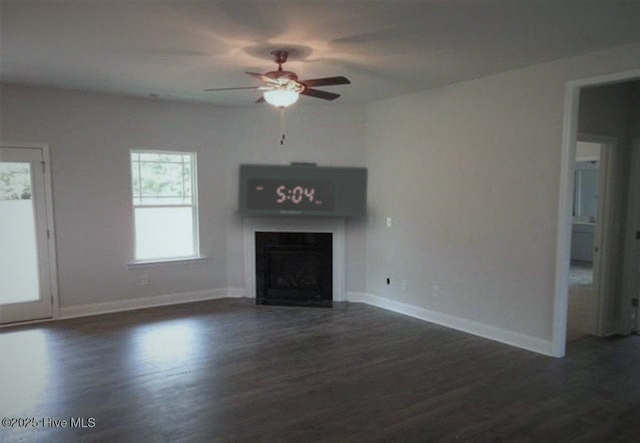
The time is 5,04
